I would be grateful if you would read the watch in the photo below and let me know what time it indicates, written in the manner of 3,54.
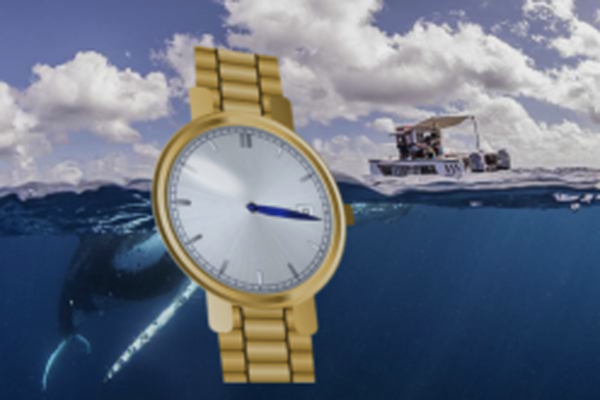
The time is 3,16
